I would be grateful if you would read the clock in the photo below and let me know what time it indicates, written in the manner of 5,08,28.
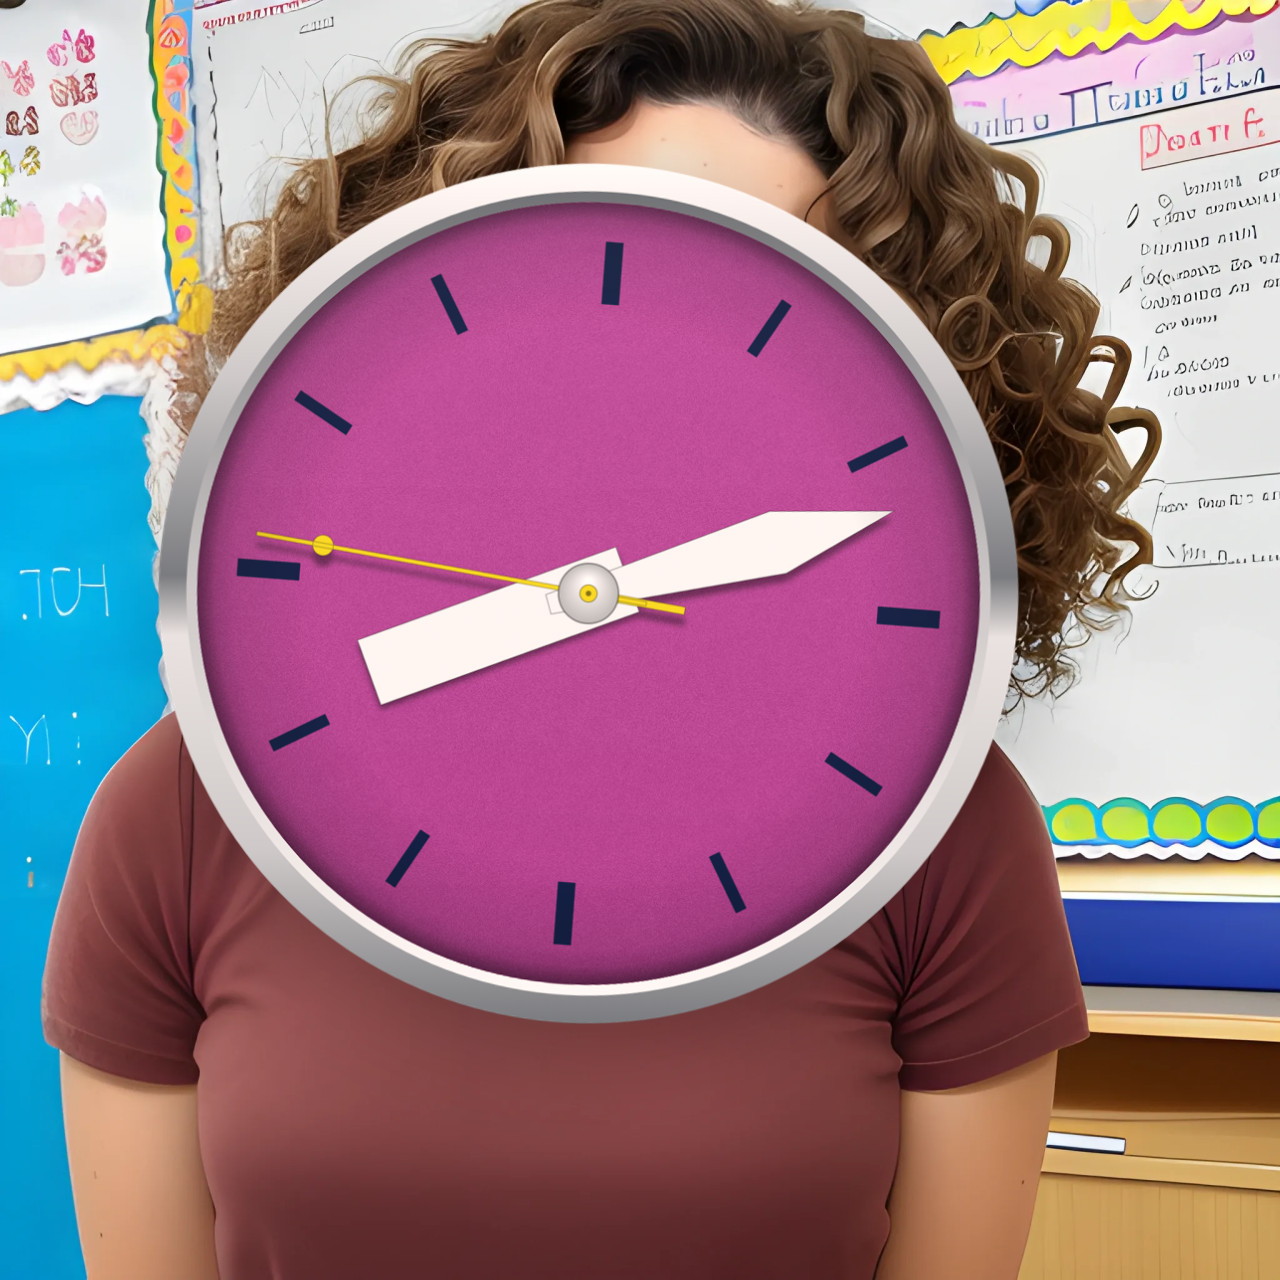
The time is 8,11,46
